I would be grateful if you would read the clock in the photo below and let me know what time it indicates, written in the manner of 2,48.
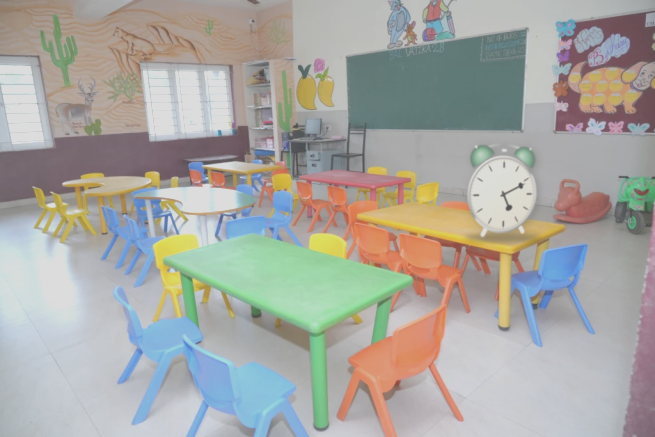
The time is 5,11
